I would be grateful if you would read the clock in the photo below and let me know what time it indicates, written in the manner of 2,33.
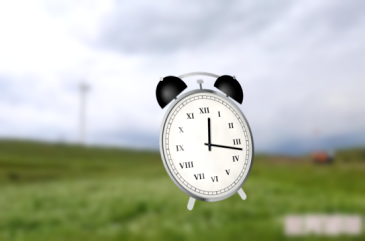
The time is 12,17
